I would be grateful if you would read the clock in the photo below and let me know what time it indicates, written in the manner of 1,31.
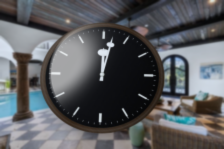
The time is 12,02
